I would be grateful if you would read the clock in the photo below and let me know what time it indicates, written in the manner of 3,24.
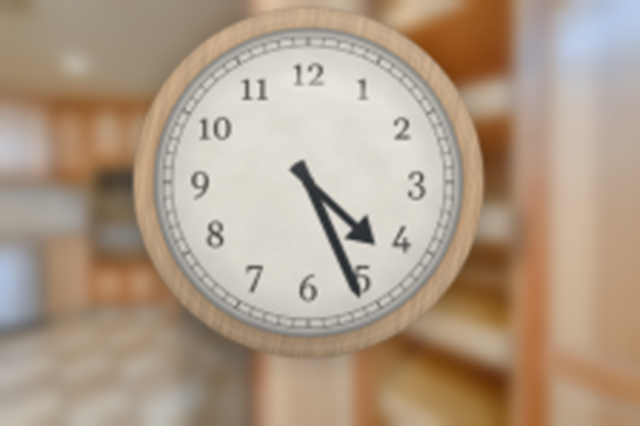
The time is 4,26
